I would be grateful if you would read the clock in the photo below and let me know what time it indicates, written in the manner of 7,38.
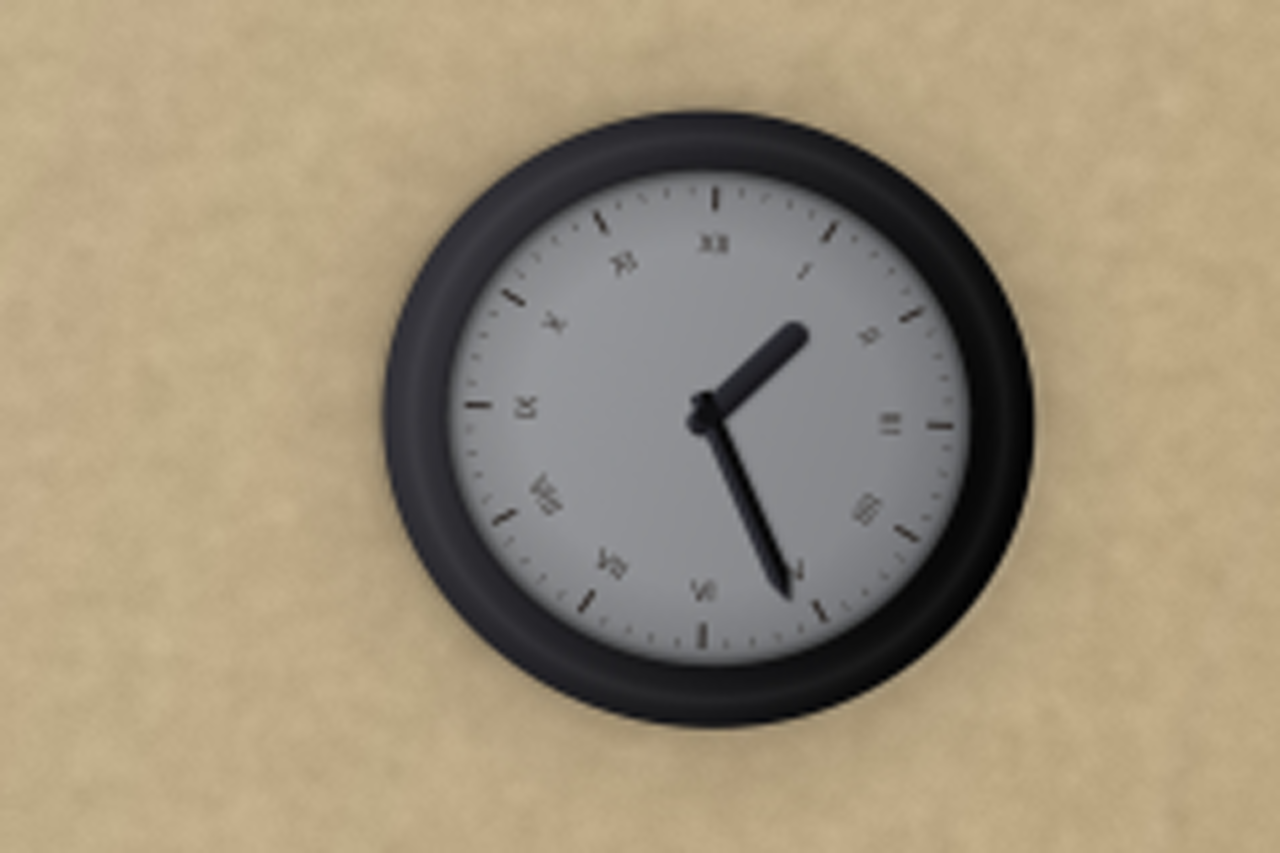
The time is 1,26
